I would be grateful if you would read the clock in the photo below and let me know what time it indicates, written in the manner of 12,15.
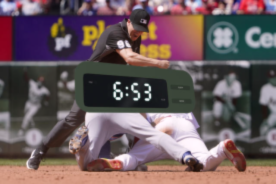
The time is 6,53
